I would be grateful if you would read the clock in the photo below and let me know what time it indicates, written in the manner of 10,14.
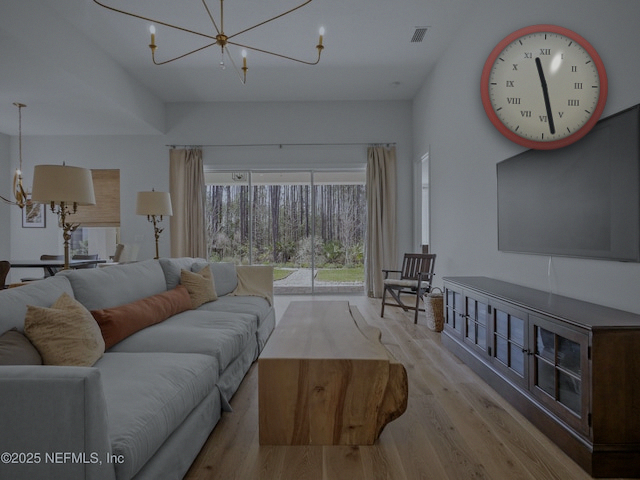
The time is 11,28
